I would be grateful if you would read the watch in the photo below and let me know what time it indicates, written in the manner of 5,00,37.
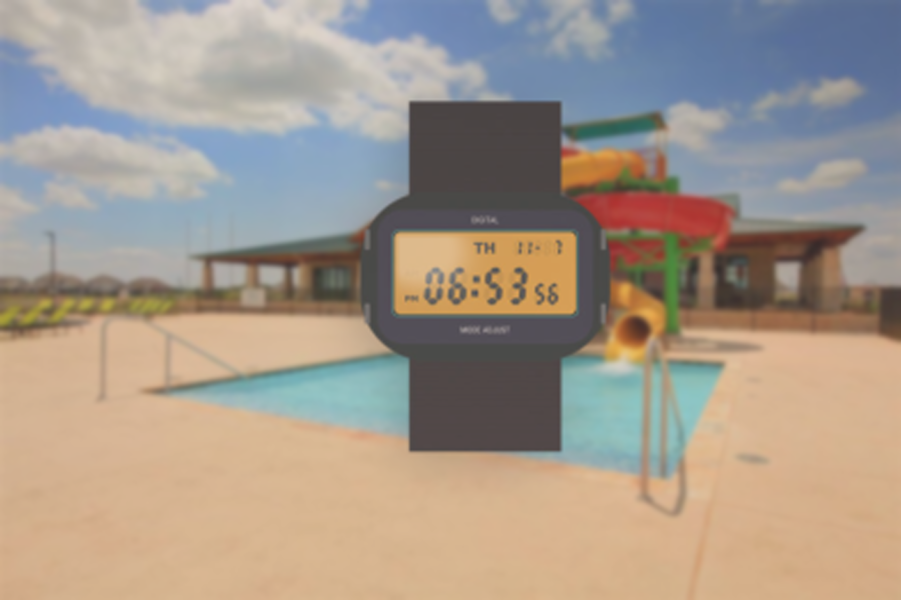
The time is 6,53,56
